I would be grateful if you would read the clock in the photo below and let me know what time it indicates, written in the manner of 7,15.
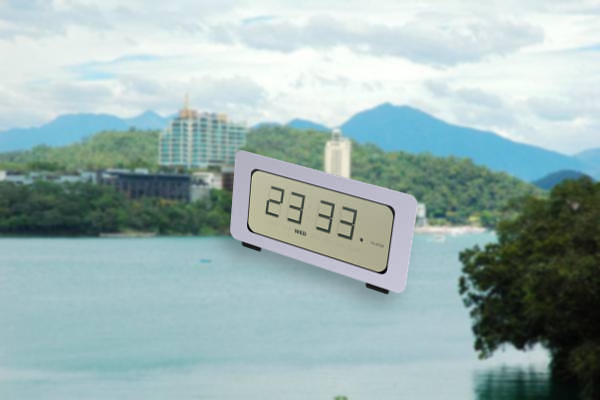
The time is 23,33
